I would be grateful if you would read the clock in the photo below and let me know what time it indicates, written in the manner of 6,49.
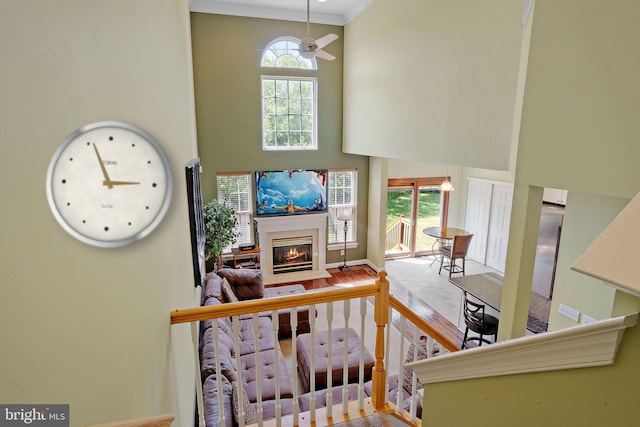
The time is 2,56
